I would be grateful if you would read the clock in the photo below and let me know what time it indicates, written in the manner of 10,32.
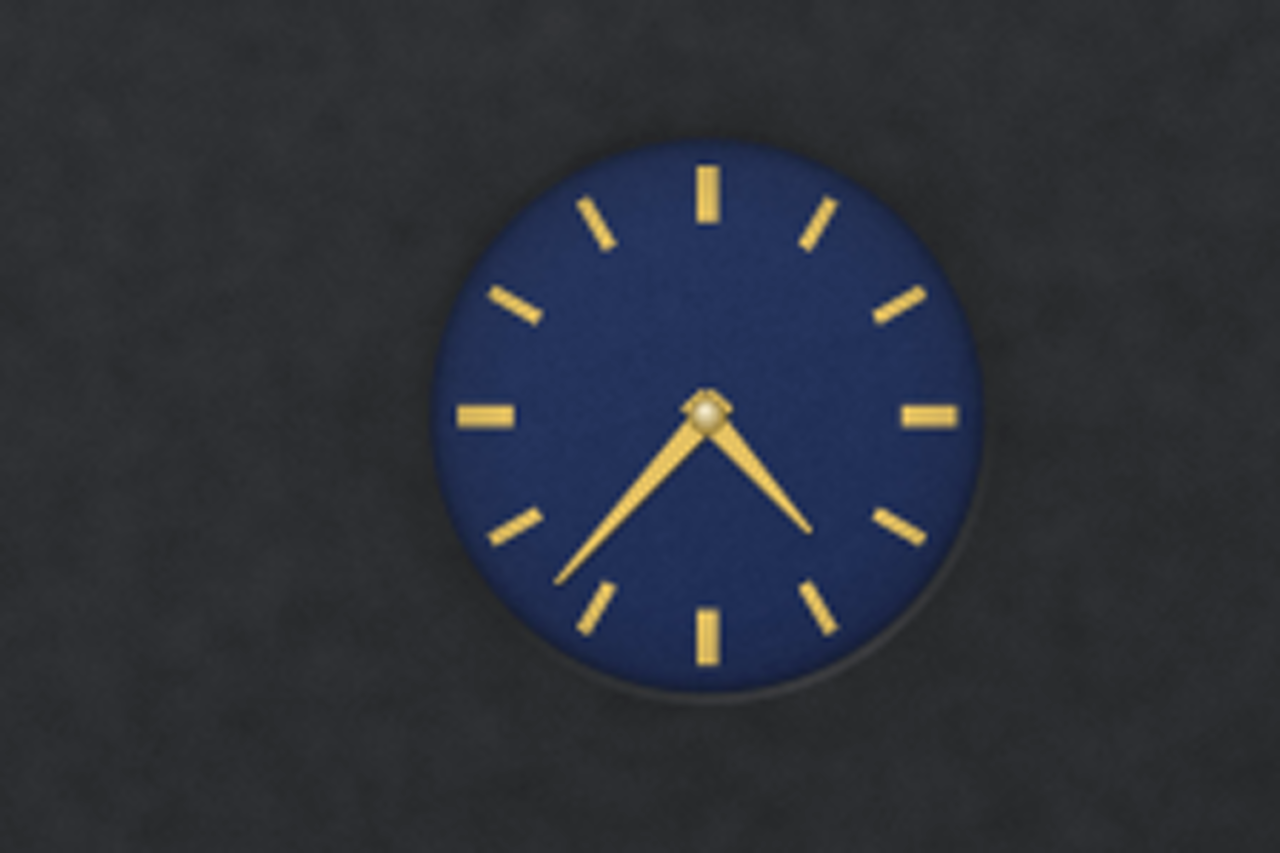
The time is 4,37
